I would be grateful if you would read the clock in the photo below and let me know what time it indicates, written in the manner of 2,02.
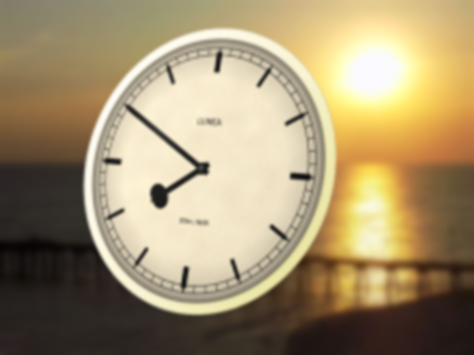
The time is 7,50
